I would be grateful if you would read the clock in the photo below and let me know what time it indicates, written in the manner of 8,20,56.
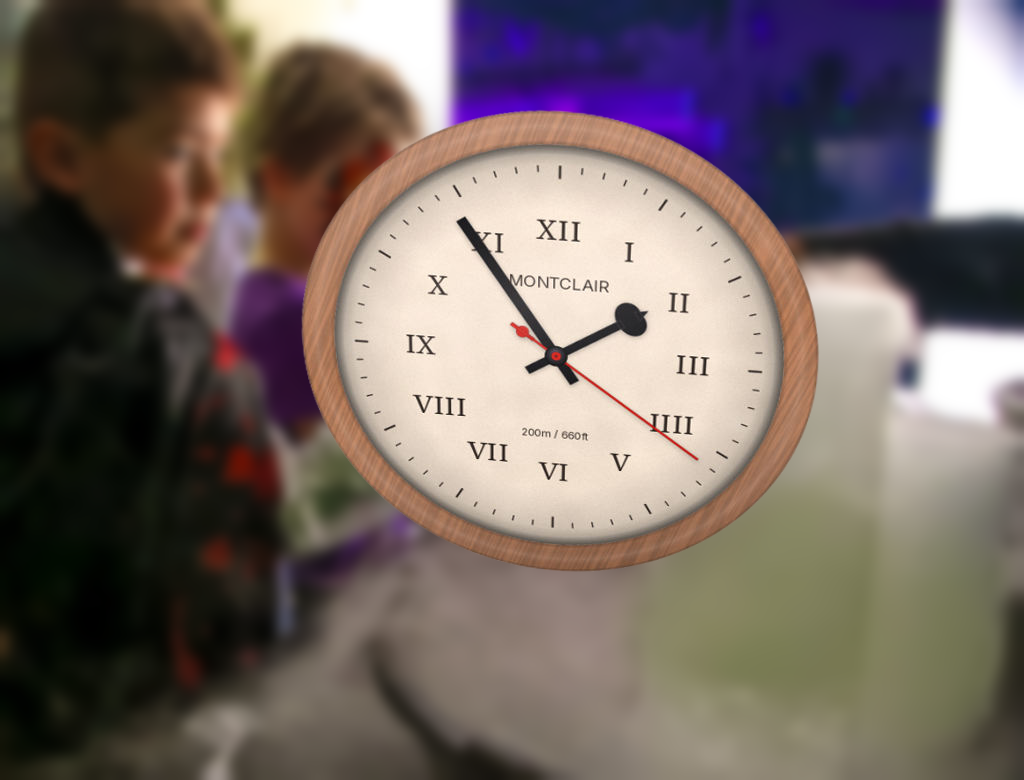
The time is 1,54,21
